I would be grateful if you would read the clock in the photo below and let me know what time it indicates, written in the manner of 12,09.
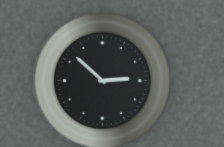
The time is 2,52
